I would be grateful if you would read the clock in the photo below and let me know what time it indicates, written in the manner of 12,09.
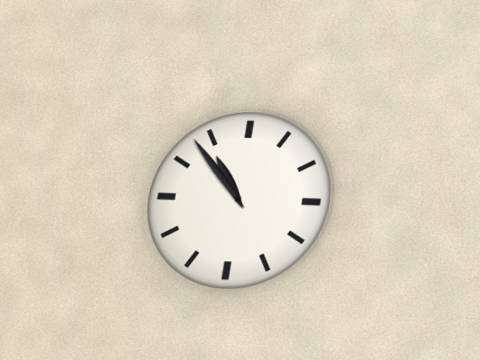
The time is 10,53
